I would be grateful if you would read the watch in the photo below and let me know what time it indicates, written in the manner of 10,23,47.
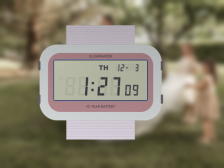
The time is 1,27,09
